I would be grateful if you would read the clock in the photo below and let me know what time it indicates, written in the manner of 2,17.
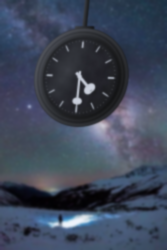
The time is 4,30
